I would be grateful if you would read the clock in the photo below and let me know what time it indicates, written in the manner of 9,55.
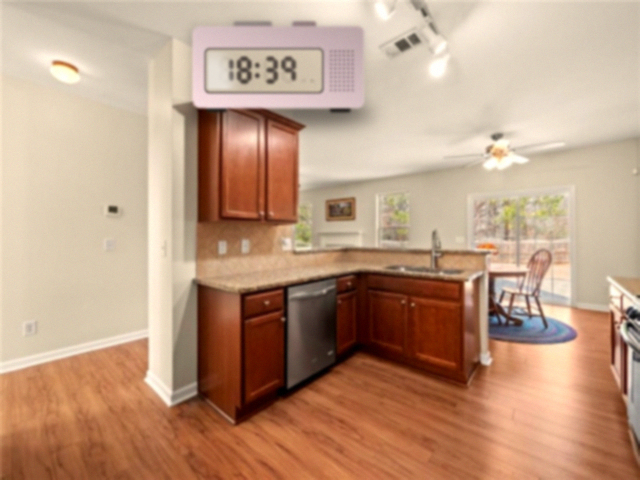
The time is 18,39
